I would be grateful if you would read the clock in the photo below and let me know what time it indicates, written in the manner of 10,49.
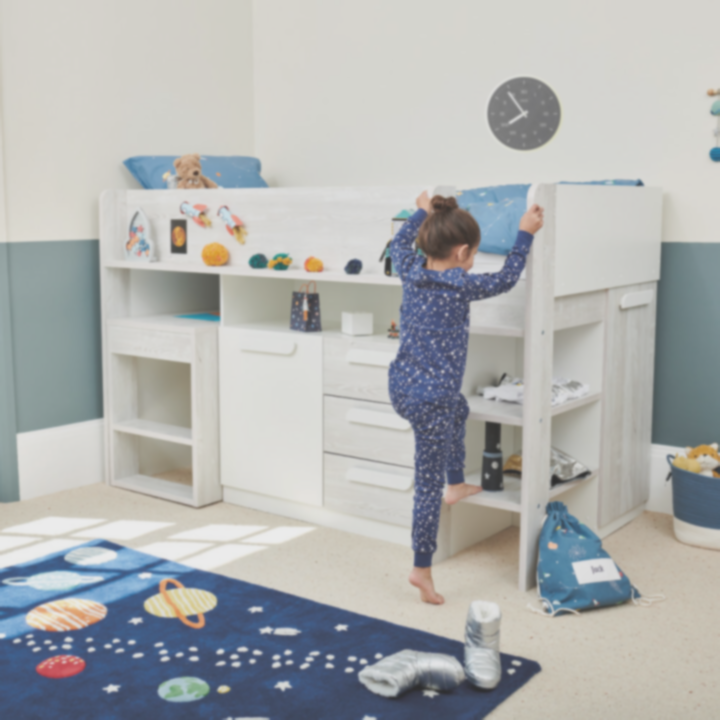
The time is 7,54
